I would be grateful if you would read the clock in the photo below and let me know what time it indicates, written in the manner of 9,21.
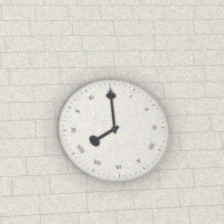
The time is 8,00
